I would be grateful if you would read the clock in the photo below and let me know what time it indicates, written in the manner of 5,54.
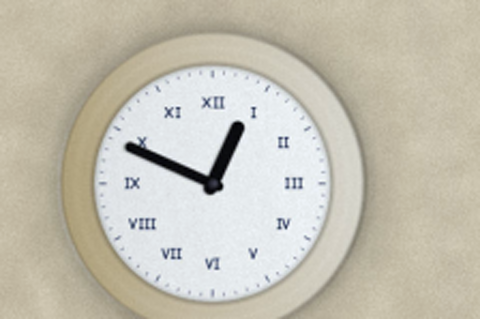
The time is 12,49
